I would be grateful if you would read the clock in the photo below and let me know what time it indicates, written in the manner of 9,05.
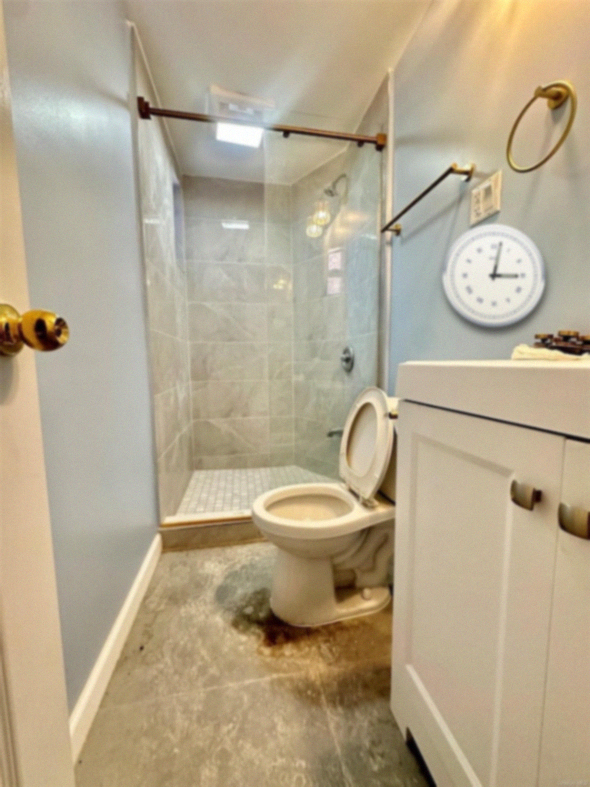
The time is 3,02
